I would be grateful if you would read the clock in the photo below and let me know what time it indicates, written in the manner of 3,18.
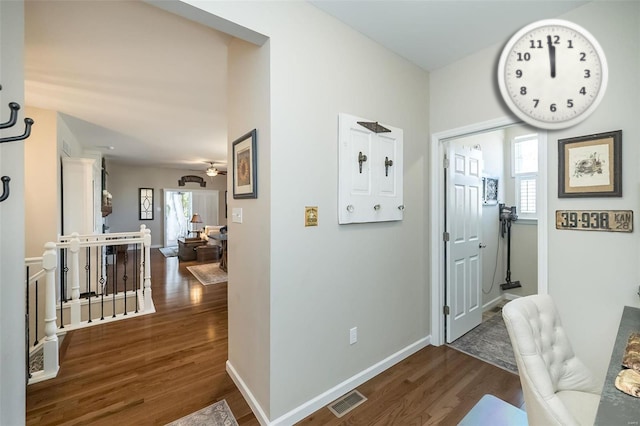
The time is 11,59
